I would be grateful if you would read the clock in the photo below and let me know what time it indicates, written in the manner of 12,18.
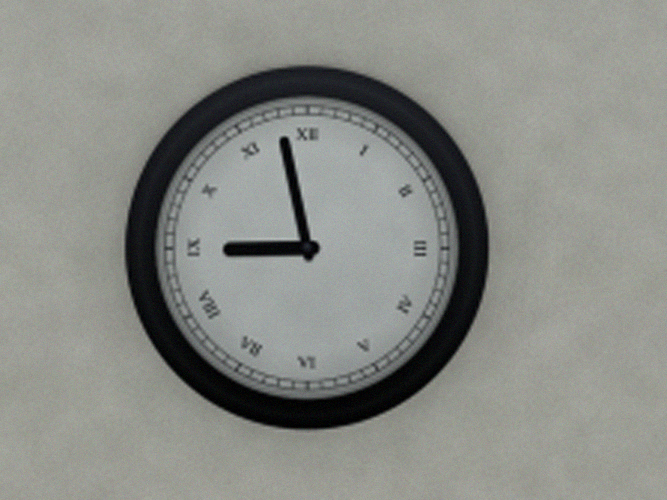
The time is 8,58
